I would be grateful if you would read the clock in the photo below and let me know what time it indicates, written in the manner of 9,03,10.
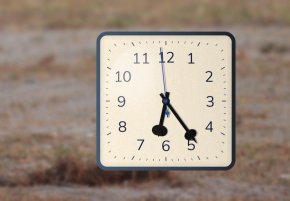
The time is 6,23,59
